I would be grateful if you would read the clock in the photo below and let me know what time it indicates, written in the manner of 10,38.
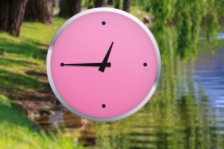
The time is 12,45
